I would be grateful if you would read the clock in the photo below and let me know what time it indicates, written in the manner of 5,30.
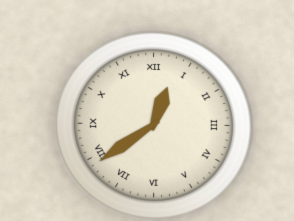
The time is 12,39
